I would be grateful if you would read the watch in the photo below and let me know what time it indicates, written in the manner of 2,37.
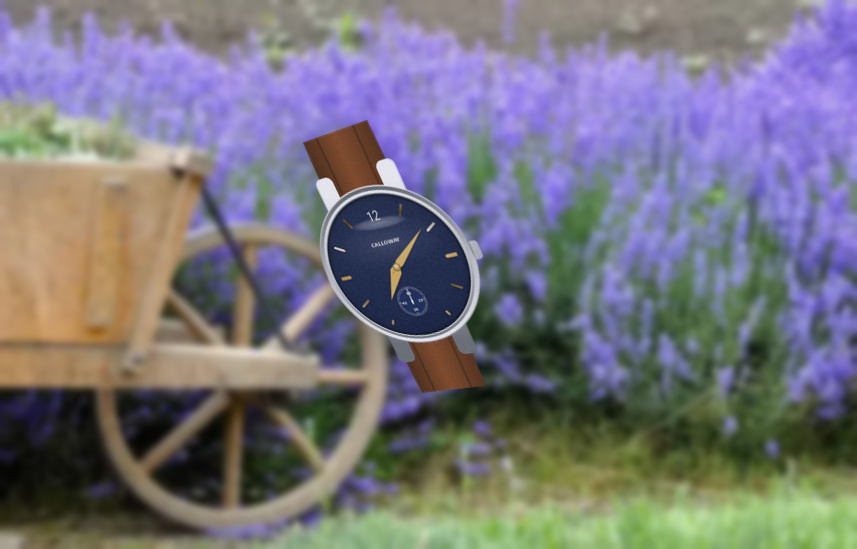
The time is 7,09
